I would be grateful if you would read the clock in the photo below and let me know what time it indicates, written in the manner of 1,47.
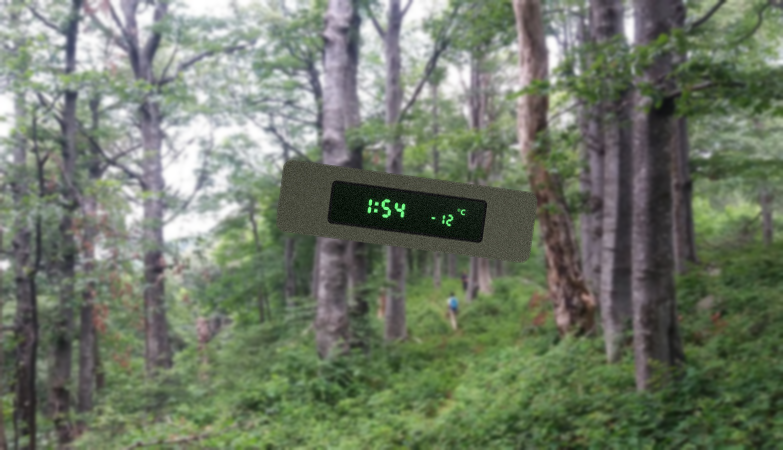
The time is 1,54
